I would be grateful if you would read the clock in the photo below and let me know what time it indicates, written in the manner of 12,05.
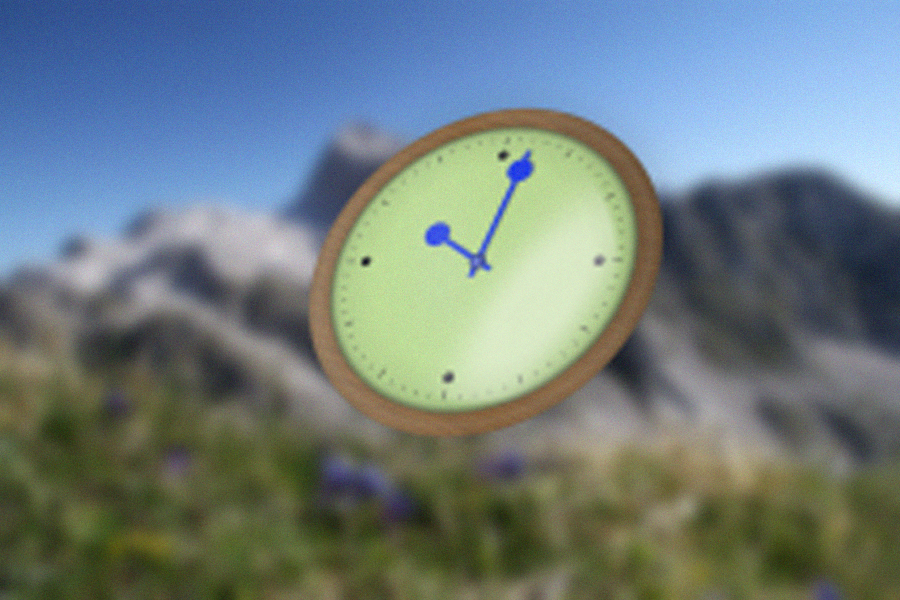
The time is 10,02
